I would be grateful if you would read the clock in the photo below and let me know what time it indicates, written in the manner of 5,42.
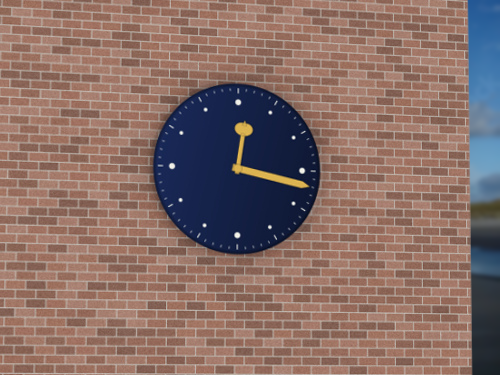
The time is 12,17
